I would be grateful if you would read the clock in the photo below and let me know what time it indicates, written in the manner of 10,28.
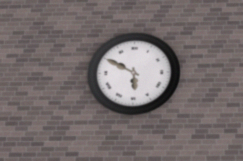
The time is 5,50
